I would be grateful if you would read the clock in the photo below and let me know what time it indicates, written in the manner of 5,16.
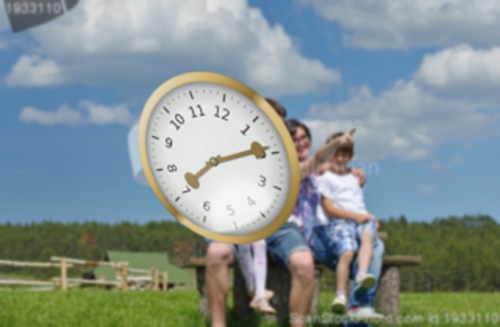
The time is 7,09
